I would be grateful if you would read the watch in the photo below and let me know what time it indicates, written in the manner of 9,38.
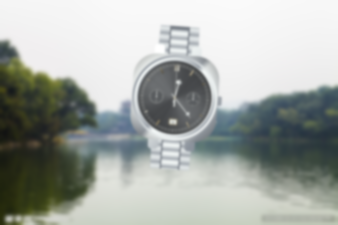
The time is 12,23
